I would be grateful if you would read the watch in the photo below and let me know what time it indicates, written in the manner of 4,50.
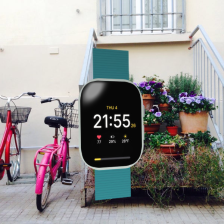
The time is 21,55
